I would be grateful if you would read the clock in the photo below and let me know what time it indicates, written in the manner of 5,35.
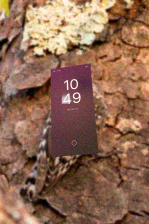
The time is 10,49
